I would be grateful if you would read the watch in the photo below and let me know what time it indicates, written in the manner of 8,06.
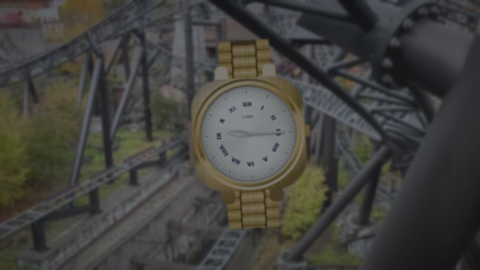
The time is 9,15
